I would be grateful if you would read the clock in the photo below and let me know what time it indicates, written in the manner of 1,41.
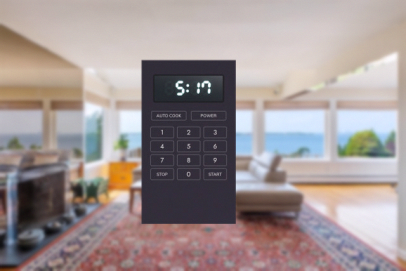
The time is 5,17
